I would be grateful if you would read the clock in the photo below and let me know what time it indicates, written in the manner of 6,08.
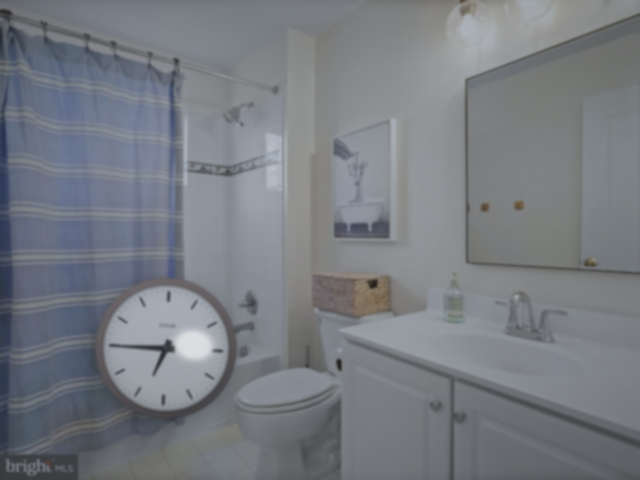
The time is 6,45
